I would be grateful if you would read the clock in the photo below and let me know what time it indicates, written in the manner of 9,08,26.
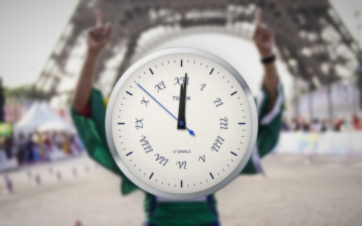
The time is 12,00,52
